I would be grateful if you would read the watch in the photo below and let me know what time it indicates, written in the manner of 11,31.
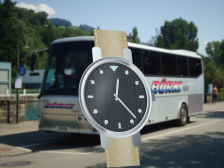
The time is 12,23
